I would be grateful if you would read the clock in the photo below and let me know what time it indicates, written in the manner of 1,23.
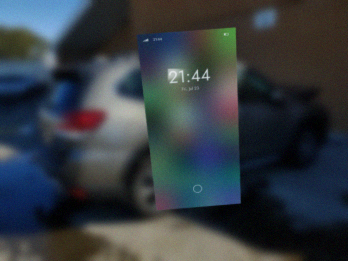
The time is 21,44
